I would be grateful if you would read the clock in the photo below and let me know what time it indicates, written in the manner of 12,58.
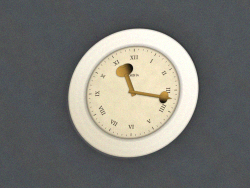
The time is 11,17
